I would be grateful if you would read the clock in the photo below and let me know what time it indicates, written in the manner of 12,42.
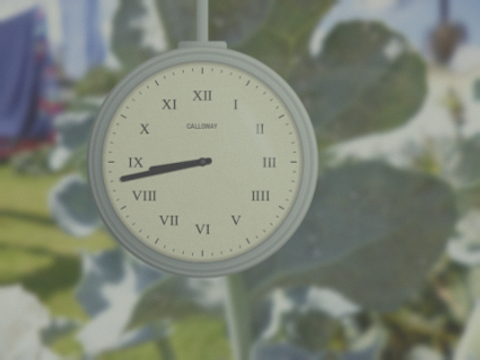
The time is 8,43
